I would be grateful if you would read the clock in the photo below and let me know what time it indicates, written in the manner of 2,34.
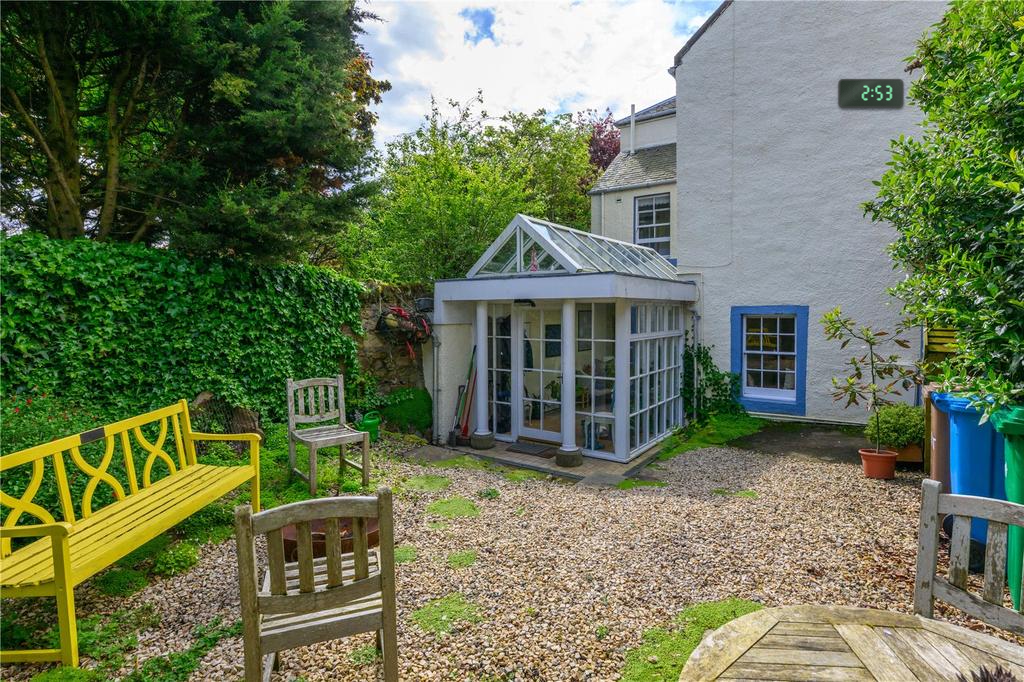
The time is 2,53
